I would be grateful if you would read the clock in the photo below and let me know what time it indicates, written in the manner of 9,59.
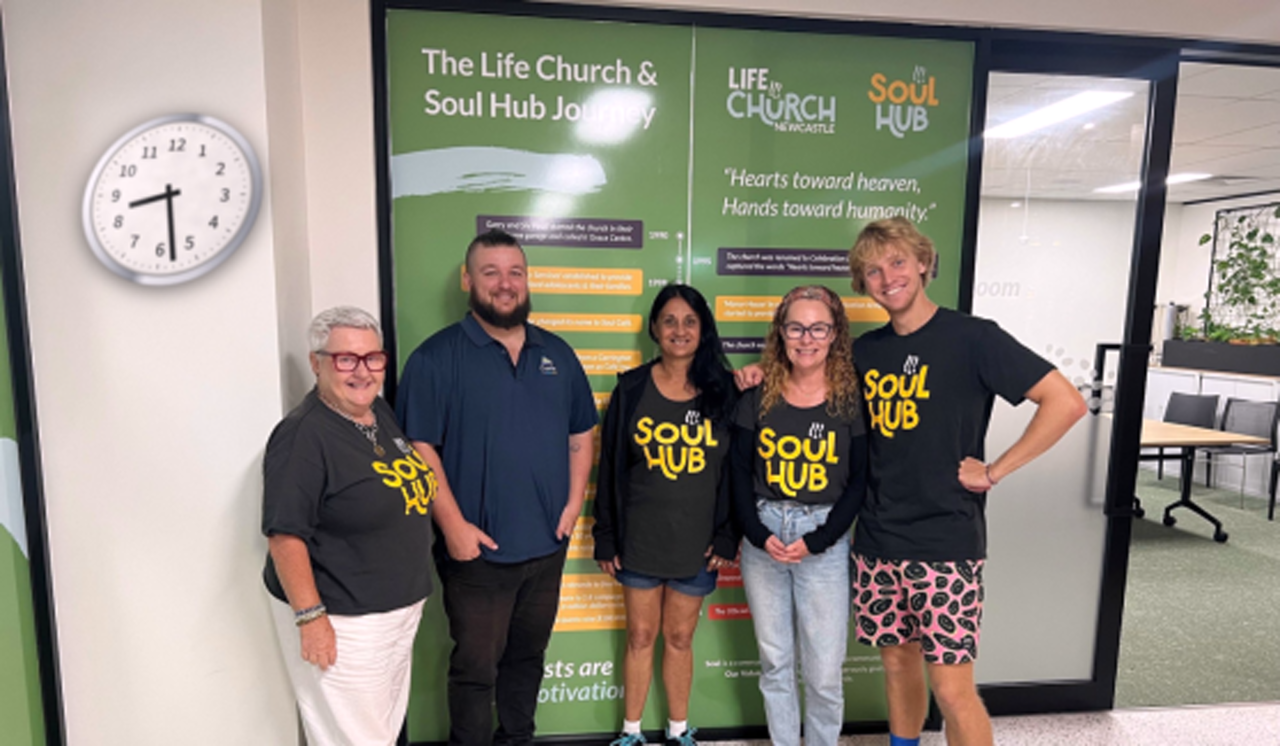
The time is 8,28
